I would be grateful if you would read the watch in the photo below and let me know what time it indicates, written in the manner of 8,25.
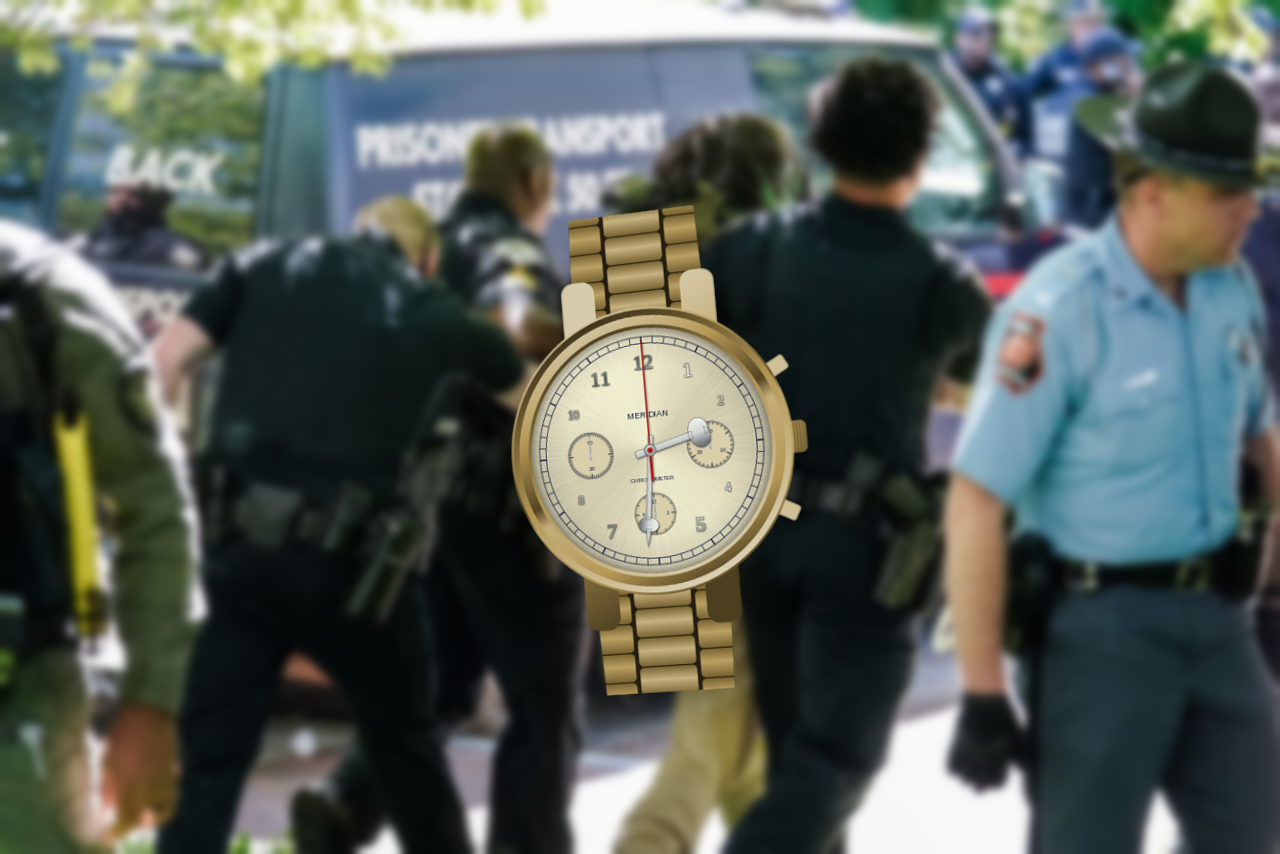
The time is 2,31
